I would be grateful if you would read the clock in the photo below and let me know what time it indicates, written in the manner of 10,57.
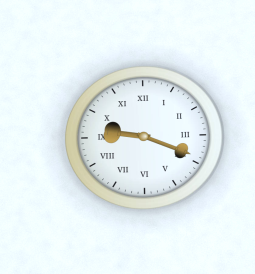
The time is 9,19
